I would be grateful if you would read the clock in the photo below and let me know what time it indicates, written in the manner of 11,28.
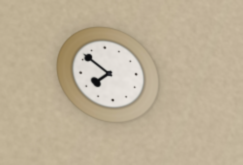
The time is 7,52
